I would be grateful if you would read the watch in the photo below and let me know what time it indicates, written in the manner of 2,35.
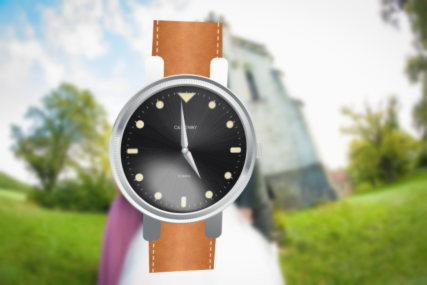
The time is 4,59
